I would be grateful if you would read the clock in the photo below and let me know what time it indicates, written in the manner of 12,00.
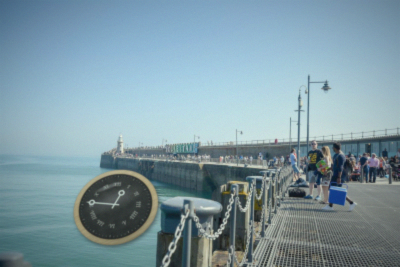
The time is 12,46
